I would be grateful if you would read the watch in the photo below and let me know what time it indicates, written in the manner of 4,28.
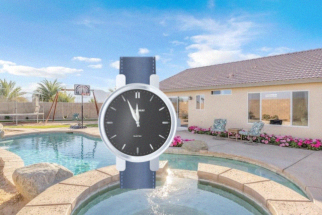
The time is 11,56
